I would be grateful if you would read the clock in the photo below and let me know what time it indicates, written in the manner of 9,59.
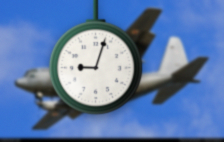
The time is 9,03
